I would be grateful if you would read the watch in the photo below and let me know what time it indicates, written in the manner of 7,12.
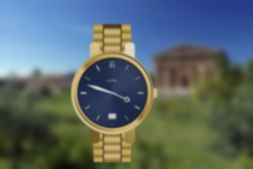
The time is 3,48
